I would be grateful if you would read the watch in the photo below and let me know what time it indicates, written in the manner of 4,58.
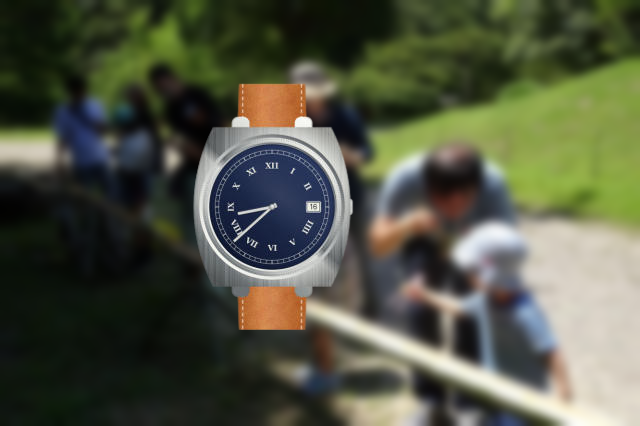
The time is 8,38
